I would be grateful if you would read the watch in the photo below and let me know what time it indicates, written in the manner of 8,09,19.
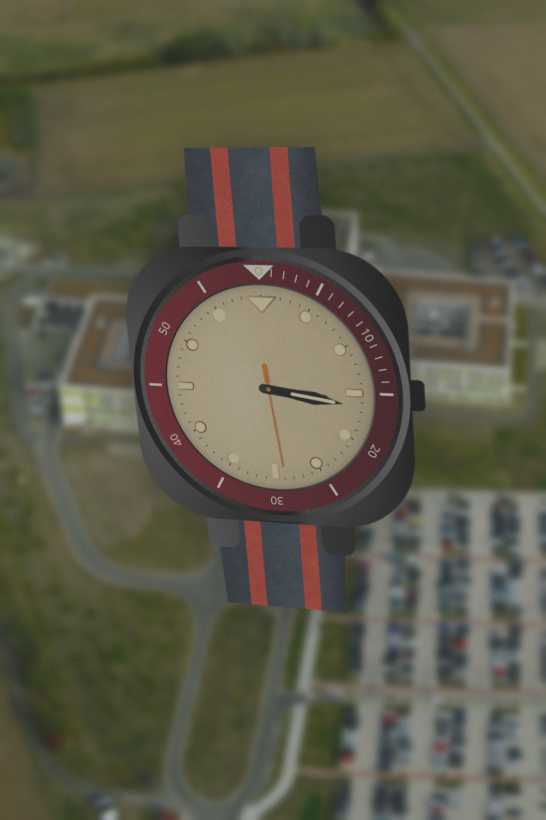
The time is 3,16,29
